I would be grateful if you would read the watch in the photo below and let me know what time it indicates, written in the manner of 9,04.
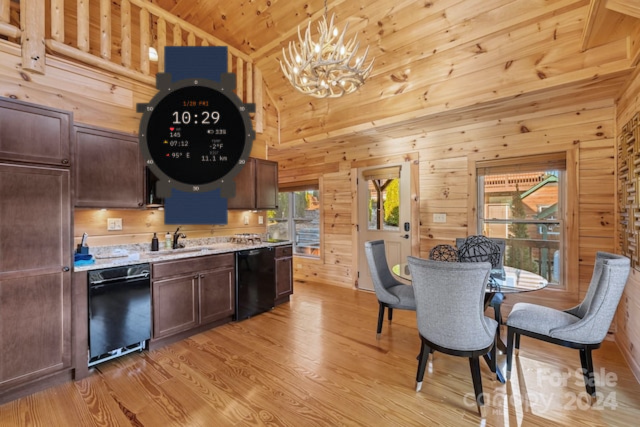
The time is 10,29
